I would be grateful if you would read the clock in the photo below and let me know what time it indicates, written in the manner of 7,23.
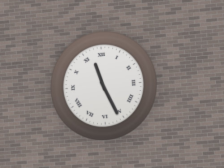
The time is 11,26
